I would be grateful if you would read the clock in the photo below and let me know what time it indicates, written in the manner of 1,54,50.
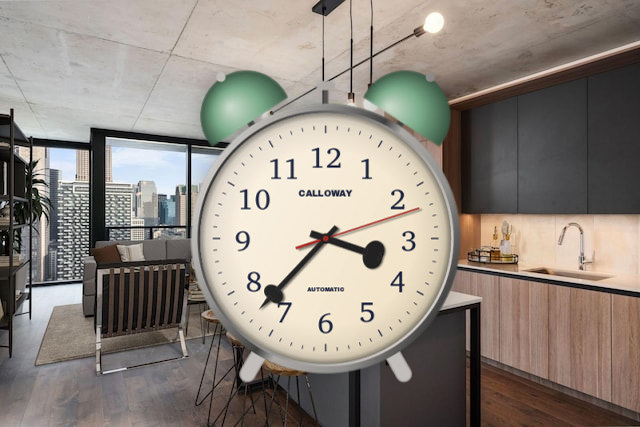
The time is 3,37,12
